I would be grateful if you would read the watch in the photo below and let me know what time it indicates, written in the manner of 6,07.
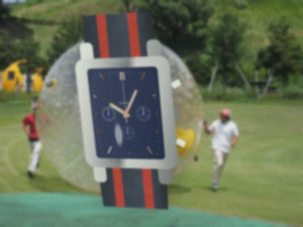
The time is 10,05
